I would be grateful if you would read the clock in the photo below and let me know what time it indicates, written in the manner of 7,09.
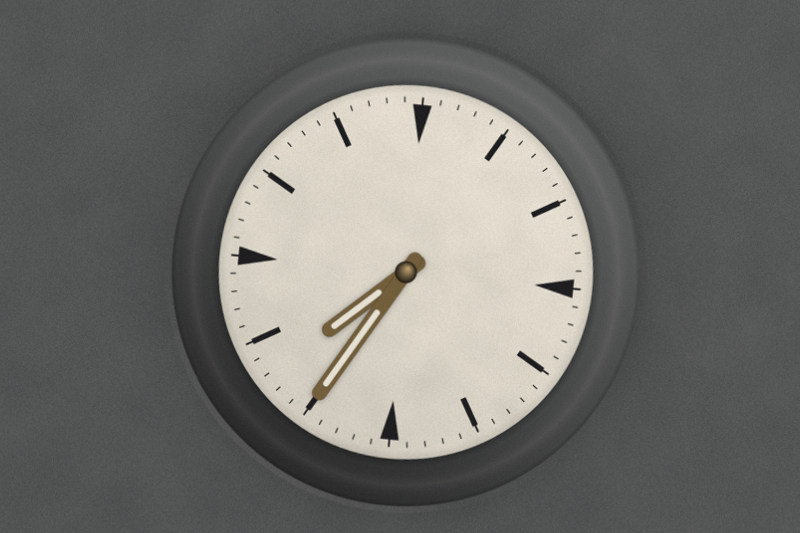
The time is 7,35
